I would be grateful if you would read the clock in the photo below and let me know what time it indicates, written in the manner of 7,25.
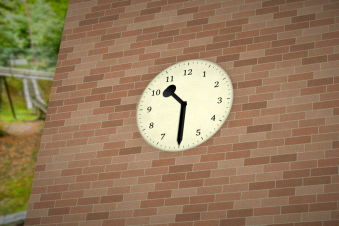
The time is 10,30
